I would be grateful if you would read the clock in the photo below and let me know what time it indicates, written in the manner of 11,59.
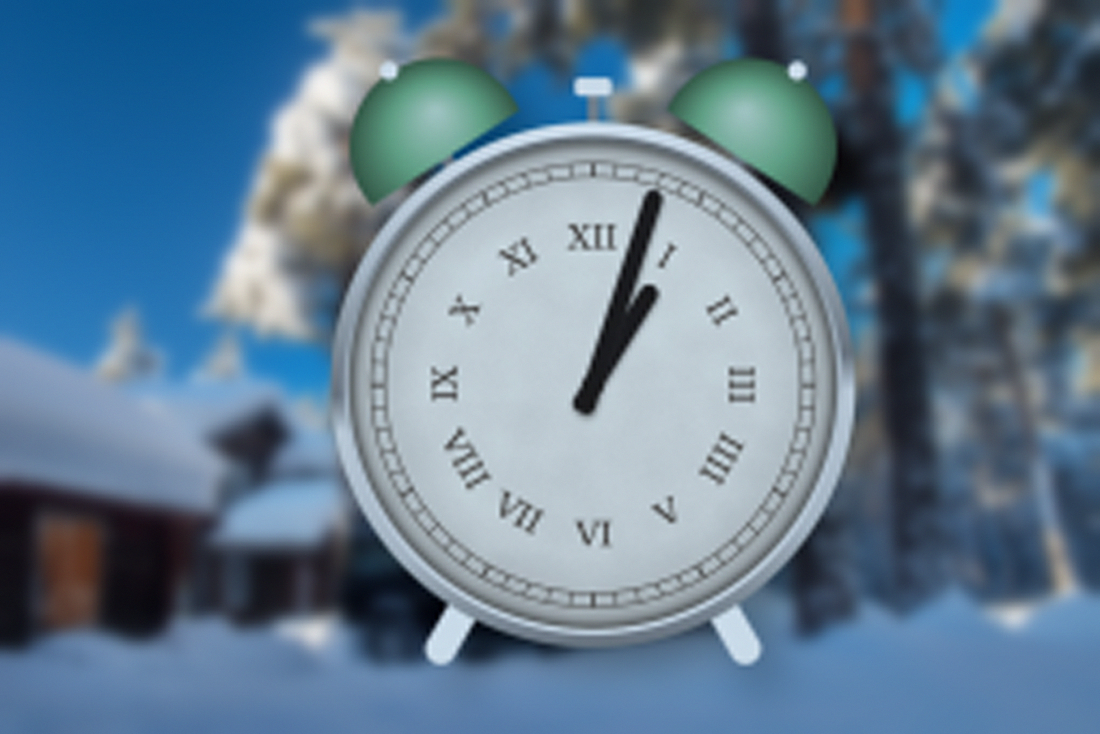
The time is 1,03
